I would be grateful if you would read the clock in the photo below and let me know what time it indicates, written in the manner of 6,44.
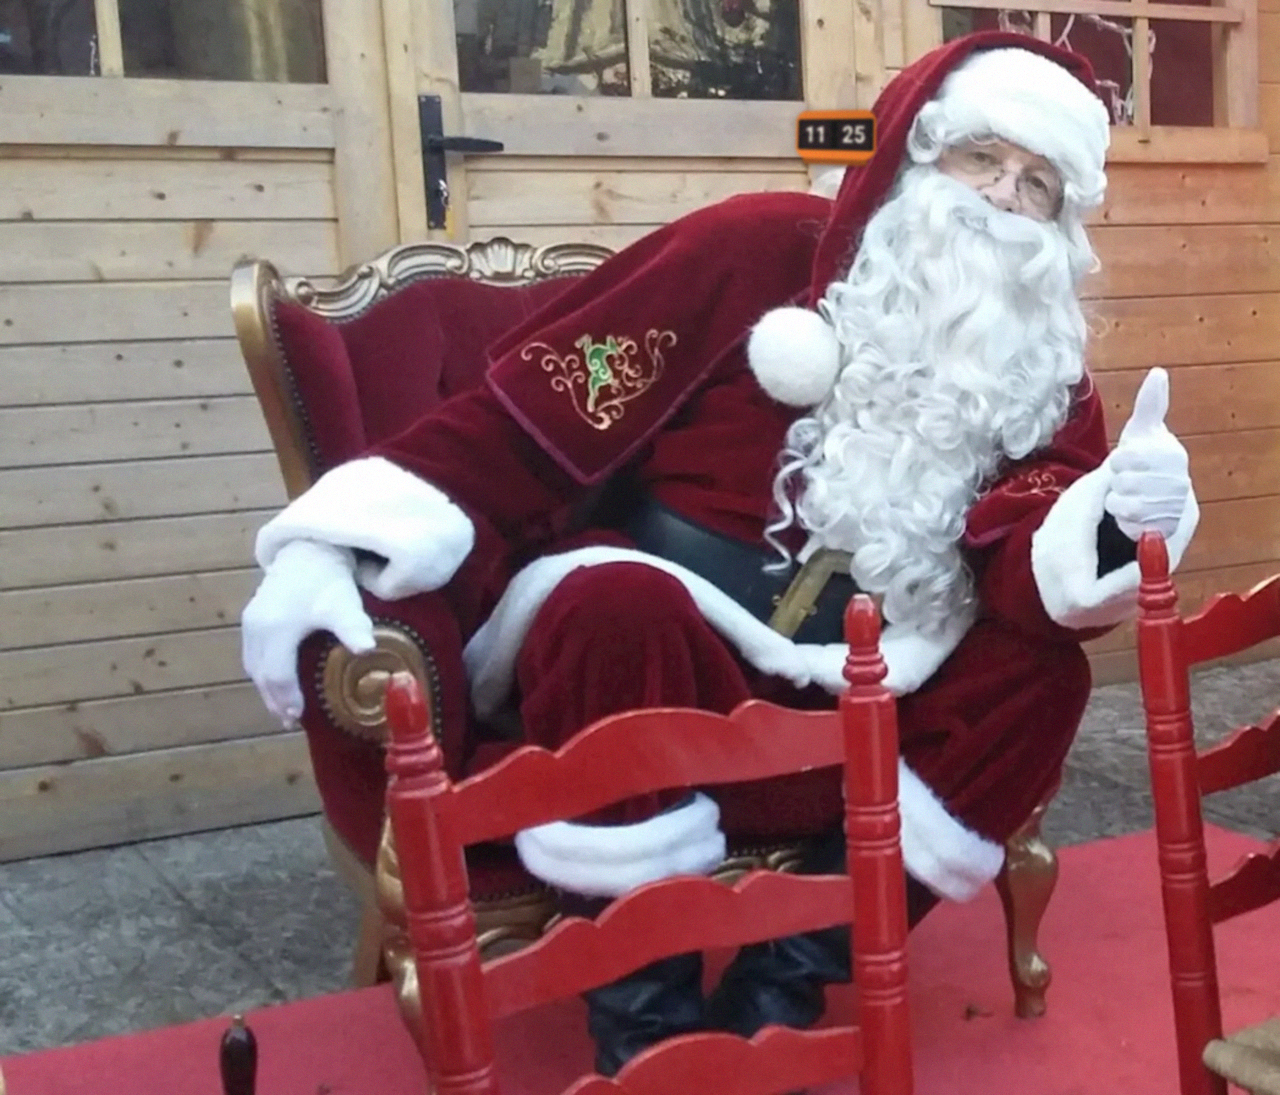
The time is 11,25
